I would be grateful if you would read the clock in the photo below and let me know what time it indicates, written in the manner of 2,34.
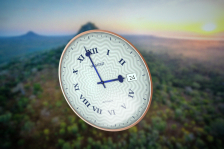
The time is 2,58
